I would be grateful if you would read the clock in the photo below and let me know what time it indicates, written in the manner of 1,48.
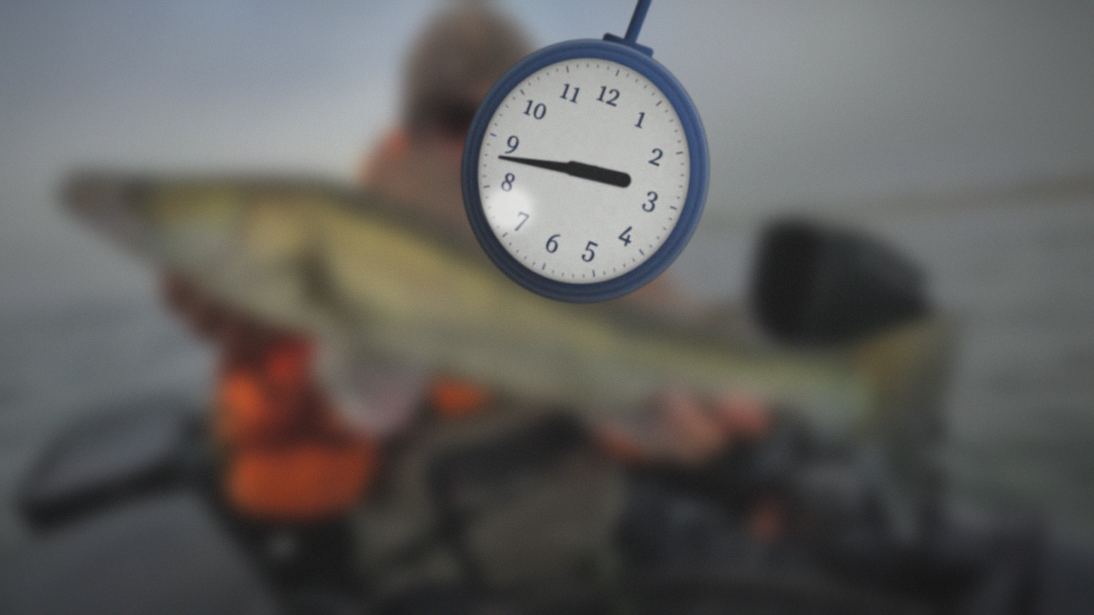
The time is 2,43
